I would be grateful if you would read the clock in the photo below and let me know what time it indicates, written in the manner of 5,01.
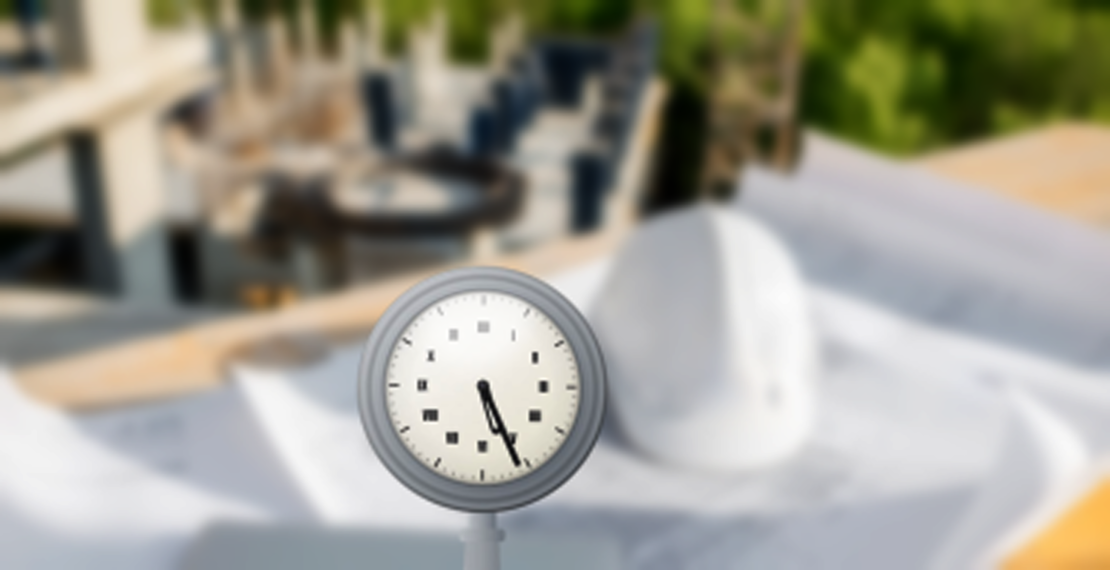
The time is 5,26
